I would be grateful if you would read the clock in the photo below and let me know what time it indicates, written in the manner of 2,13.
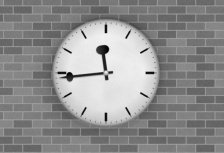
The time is 11,44
